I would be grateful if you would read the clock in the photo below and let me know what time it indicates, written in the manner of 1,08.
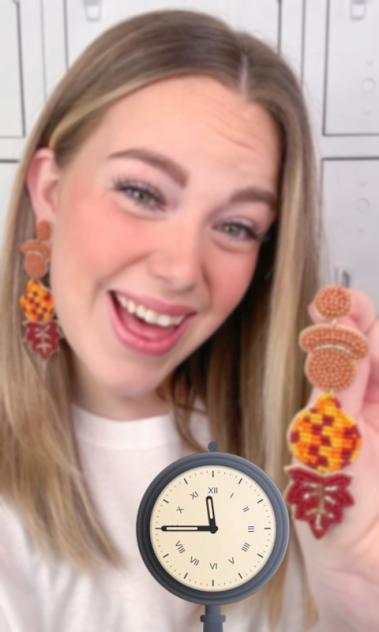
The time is 11,45
